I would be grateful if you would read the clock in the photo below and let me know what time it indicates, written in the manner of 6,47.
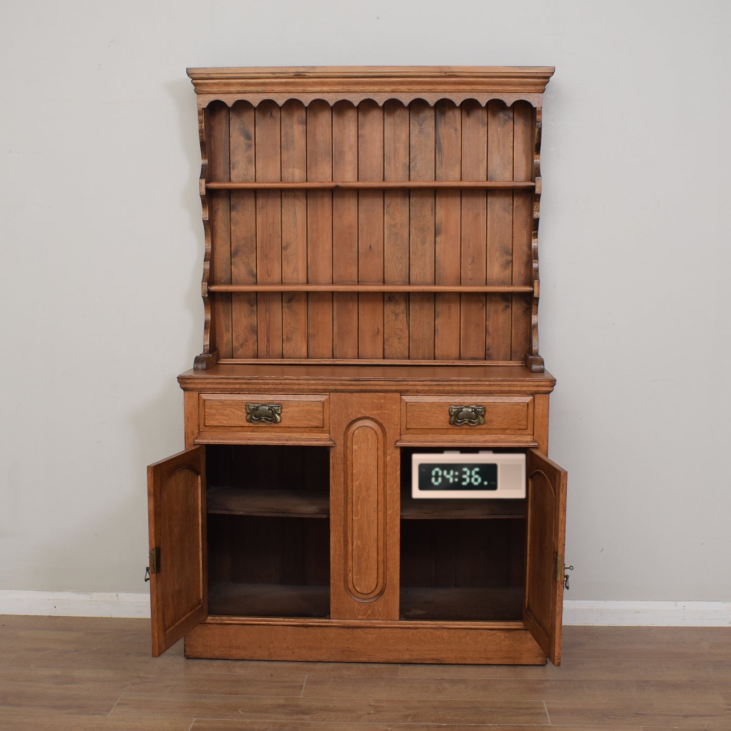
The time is 4,36
